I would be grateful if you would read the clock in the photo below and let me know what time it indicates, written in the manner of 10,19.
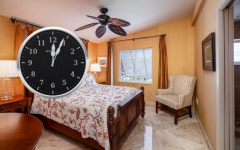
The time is 12,04
